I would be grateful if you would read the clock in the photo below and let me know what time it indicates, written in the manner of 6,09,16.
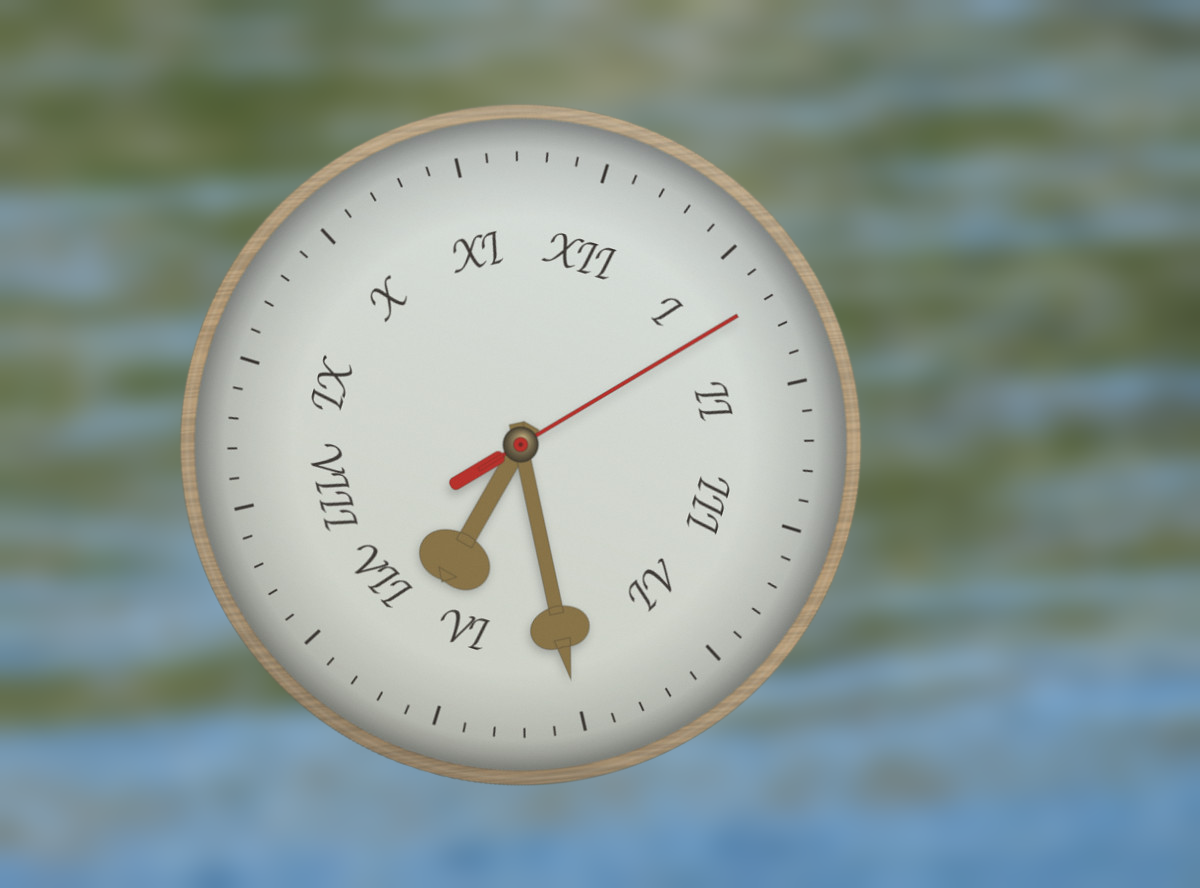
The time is 6,25,07
